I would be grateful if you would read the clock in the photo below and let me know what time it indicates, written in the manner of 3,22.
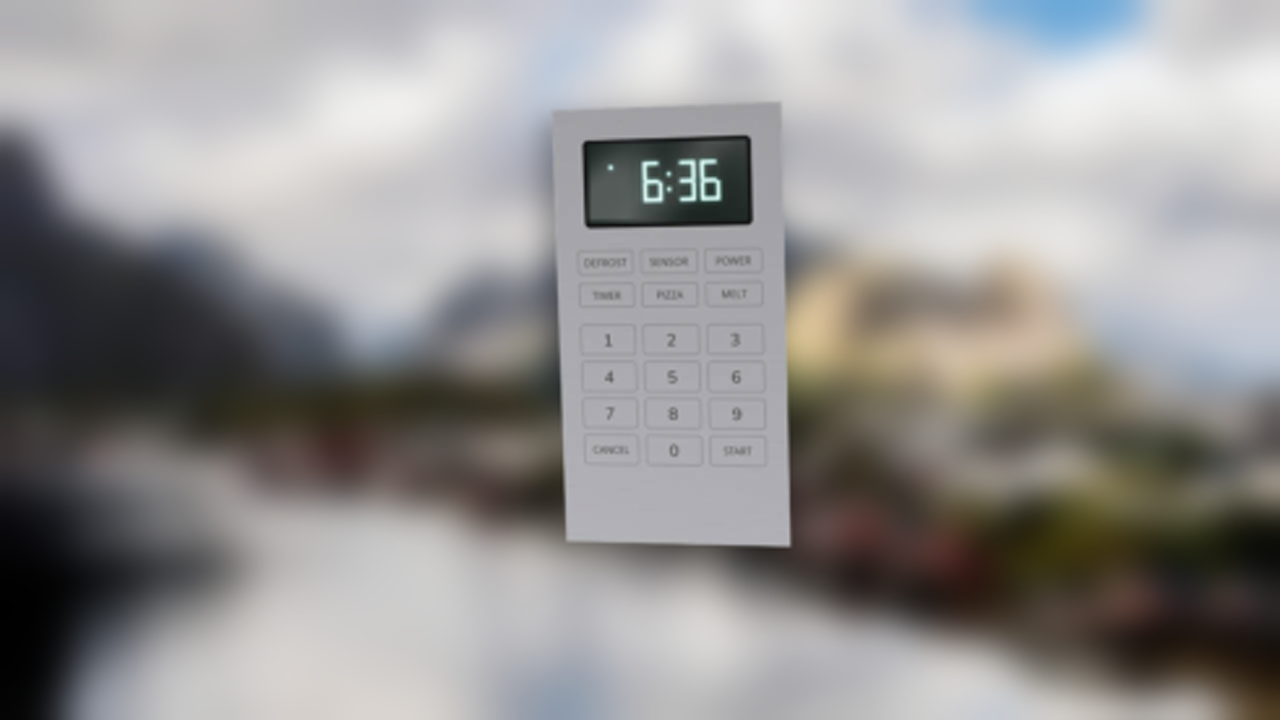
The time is 6,36
